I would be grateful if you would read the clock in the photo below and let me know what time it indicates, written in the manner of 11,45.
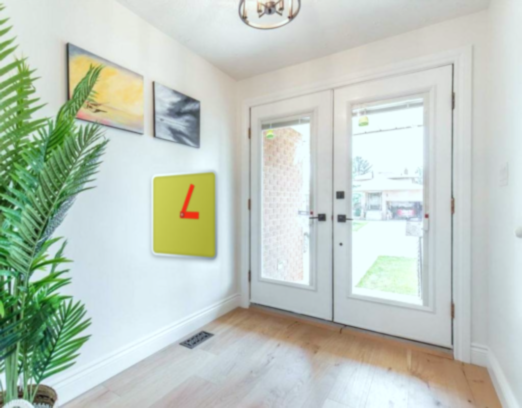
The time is 3,04
